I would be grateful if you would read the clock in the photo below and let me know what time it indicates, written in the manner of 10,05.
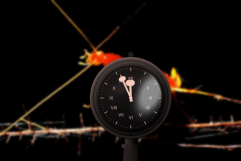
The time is 11,56
